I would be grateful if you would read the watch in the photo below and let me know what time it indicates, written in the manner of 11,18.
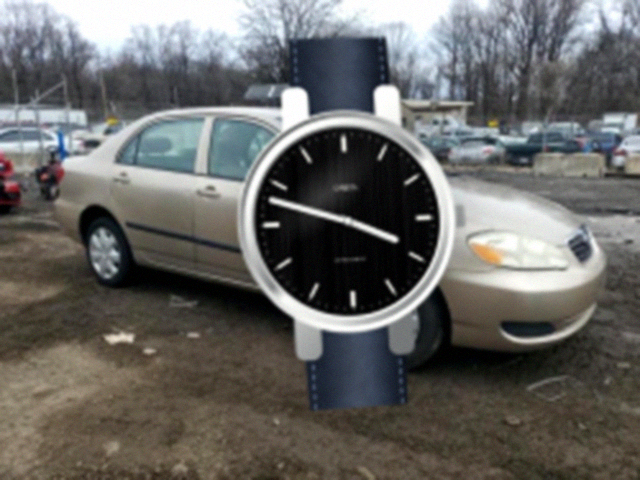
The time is 3,48
